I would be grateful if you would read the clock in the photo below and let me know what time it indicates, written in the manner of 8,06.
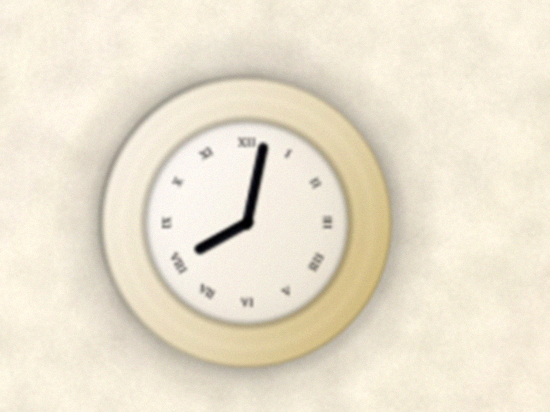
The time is 8,02
